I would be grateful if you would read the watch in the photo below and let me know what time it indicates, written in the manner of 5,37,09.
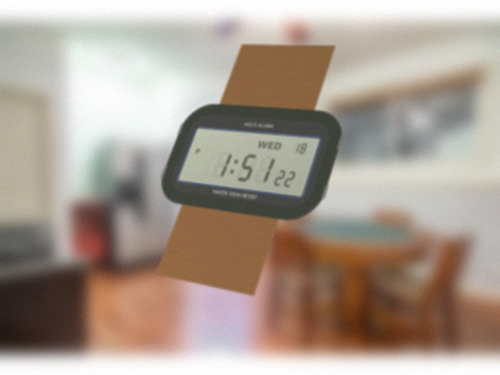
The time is 1,51,22
